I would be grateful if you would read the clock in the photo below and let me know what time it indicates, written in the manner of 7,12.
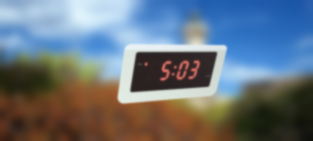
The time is 5,03
